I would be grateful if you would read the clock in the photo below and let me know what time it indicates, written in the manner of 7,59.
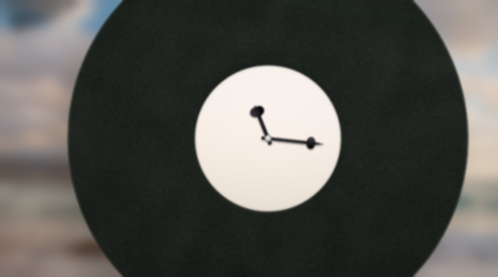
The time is 11,16
